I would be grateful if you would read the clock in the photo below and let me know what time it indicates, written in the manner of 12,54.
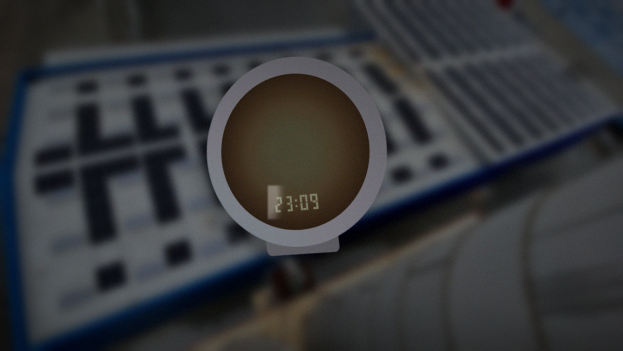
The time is 23,09
